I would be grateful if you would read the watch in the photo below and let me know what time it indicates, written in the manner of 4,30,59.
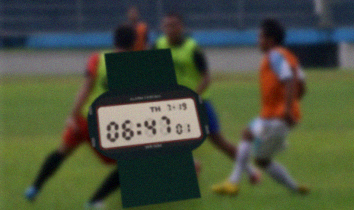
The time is 6,47,01
